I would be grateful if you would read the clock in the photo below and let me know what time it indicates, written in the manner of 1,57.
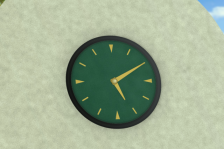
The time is 5,10
